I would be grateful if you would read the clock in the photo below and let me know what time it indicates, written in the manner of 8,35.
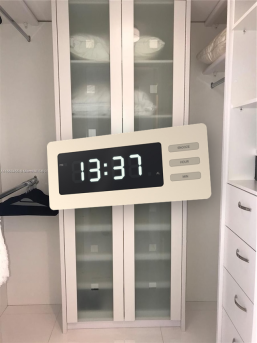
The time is 13,37
